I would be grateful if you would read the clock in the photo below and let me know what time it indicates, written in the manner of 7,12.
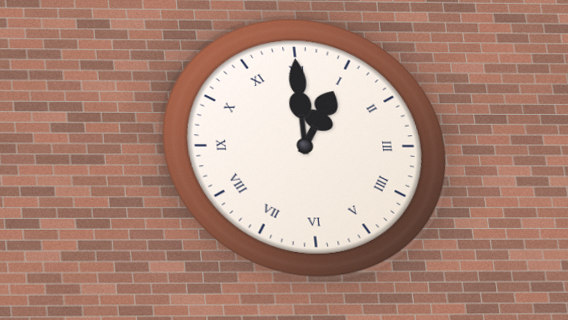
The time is 1,00
